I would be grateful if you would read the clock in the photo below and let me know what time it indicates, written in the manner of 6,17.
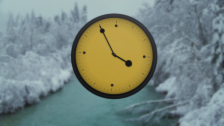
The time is 3,55
